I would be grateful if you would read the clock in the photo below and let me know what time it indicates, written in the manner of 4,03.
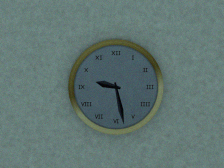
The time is 9,28
